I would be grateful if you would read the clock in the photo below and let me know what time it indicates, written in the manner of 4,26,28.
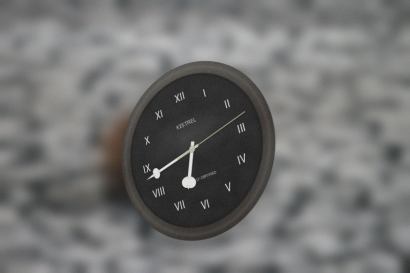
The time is 6,43,13
